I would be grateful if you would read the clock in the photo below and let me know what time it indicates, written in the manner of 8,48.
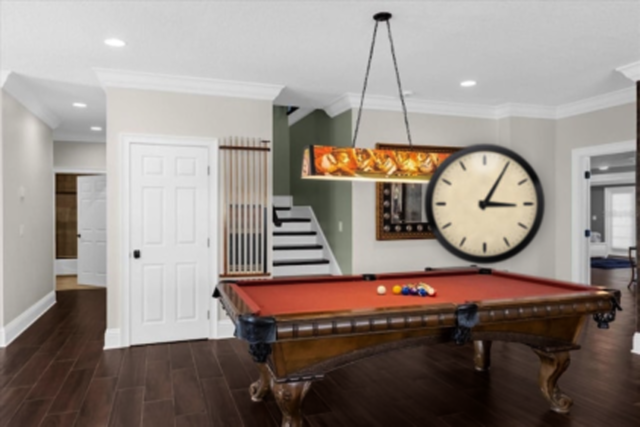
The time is 3,05
